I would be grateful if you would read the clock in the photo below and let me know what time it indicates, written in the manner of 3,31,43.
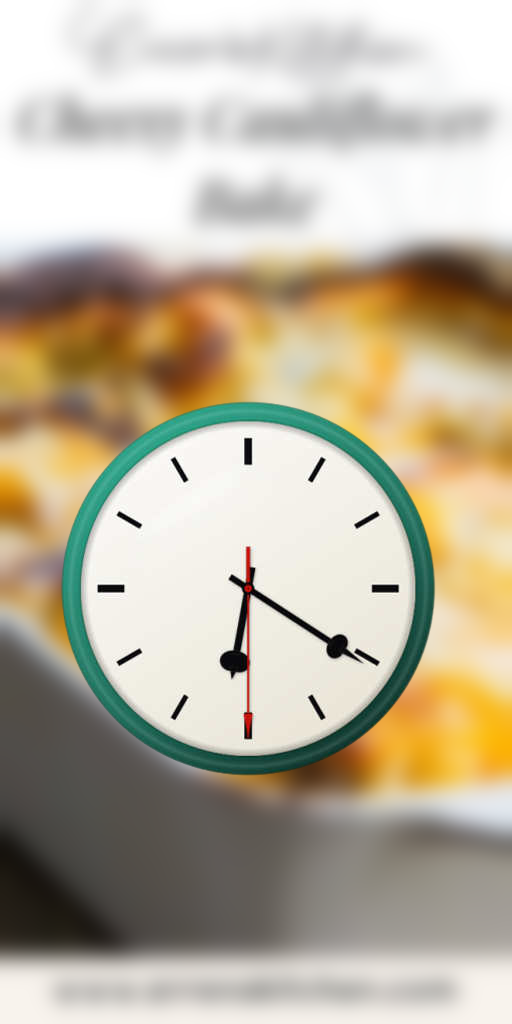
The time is 6,20,30
